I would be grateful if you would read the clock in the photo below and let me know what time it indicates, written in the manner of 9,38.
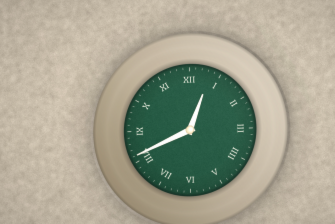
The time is 12,41
